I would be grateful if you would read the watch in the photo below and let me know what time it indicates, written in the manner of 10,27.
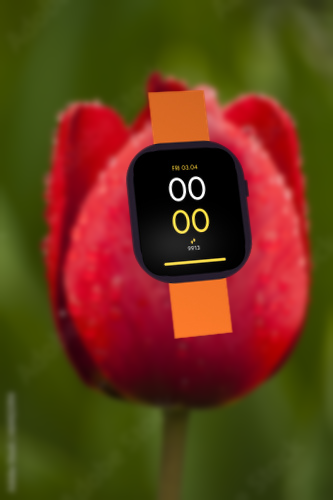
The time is 0,00
